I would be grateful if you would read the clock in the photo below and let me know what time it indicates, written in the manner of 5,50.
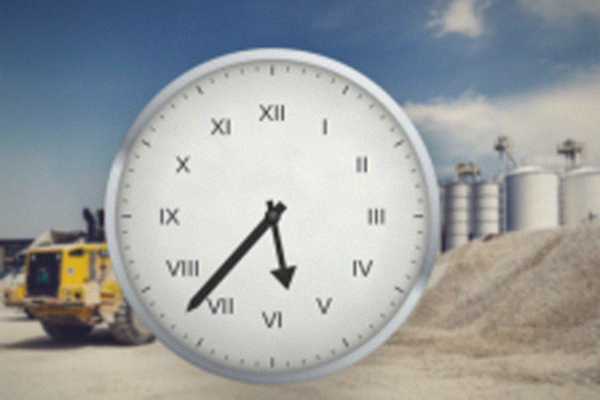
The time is 5,37
